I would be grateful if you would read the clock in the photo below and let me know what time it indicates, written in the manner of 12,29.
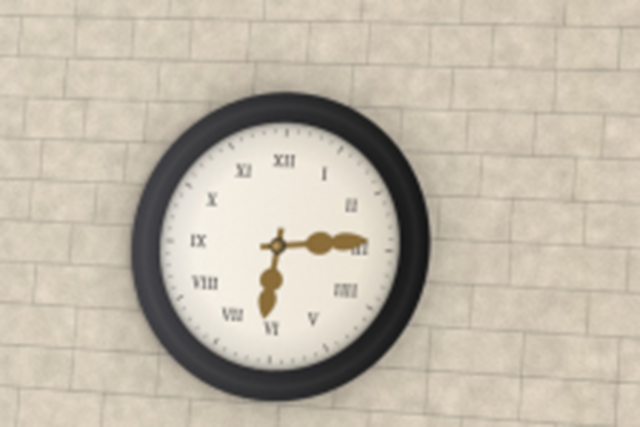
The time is 6,14
